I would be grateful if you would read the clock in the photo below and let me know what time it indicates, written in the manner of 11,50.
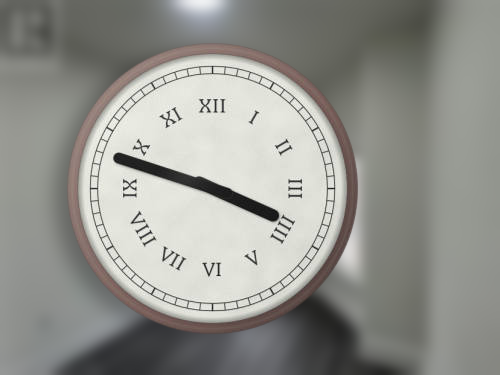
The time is 3,48
